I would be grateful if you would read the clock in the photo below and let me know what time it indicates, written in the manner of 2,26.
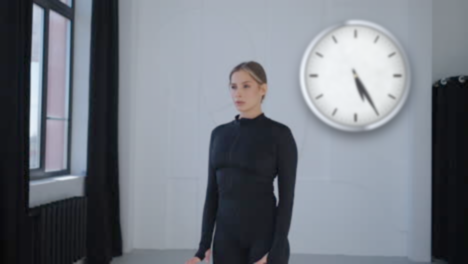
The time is 5,25
